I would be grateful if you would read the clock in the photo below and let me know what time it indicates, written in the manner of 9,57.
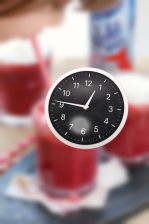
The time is 12,46
